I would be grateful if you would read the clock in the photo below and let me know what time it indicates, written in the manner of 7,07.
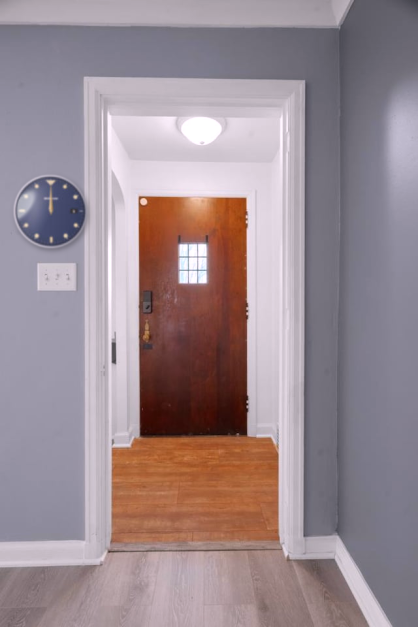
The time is 12,00
